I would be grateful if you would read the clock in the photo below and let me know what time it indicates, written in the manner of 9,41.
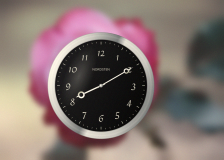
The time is 8,10
